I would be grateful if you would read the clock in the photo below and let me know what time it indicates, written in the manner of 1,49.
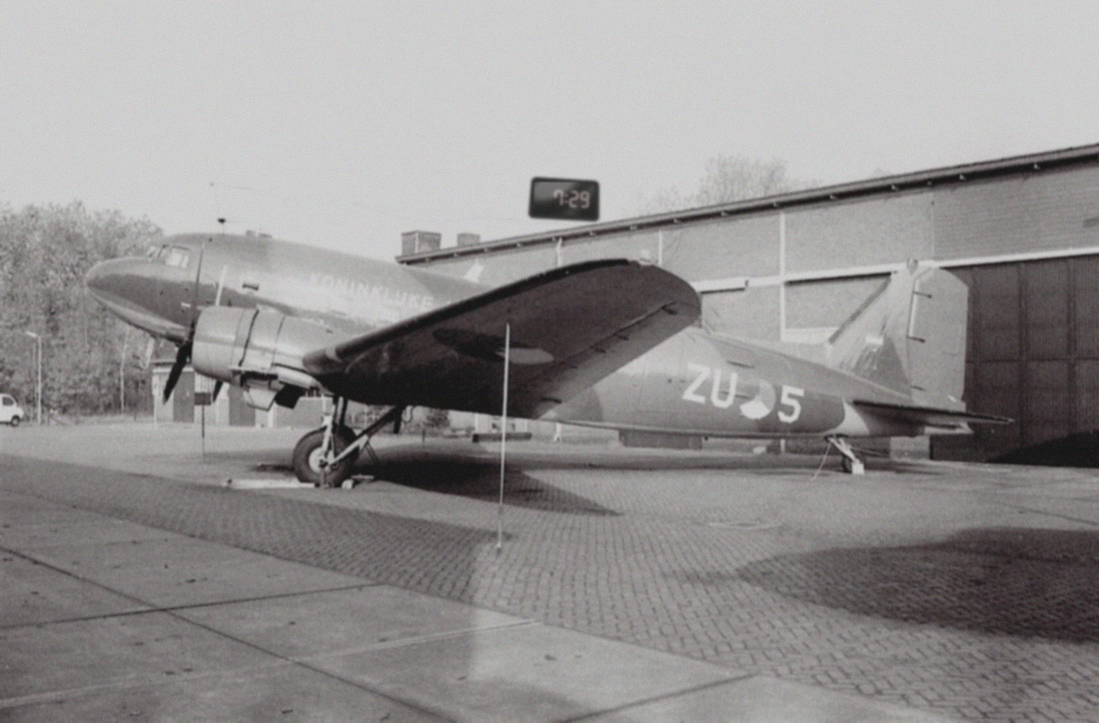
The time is 7,29
